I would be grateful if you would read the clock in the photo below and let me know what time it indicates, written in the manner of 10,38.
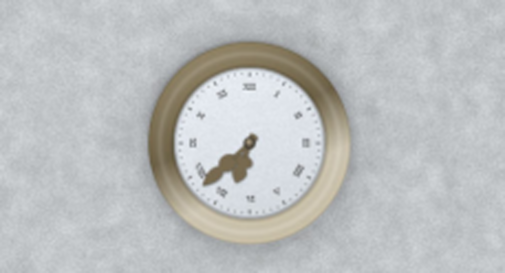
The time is 6,38
